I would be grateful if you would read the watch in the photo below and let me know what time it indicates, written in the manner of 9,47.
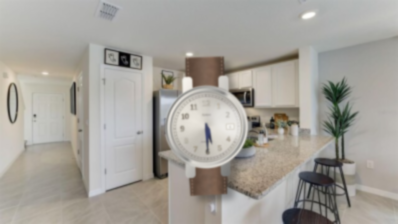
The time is 5,30
